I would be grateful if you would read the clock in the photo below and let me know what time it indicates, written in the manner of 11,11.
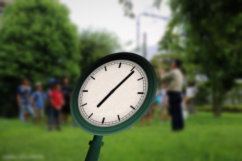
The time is 7,06
